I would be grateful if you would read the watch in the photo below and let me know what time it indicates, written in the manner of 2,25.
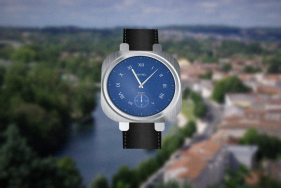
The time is 11,07
